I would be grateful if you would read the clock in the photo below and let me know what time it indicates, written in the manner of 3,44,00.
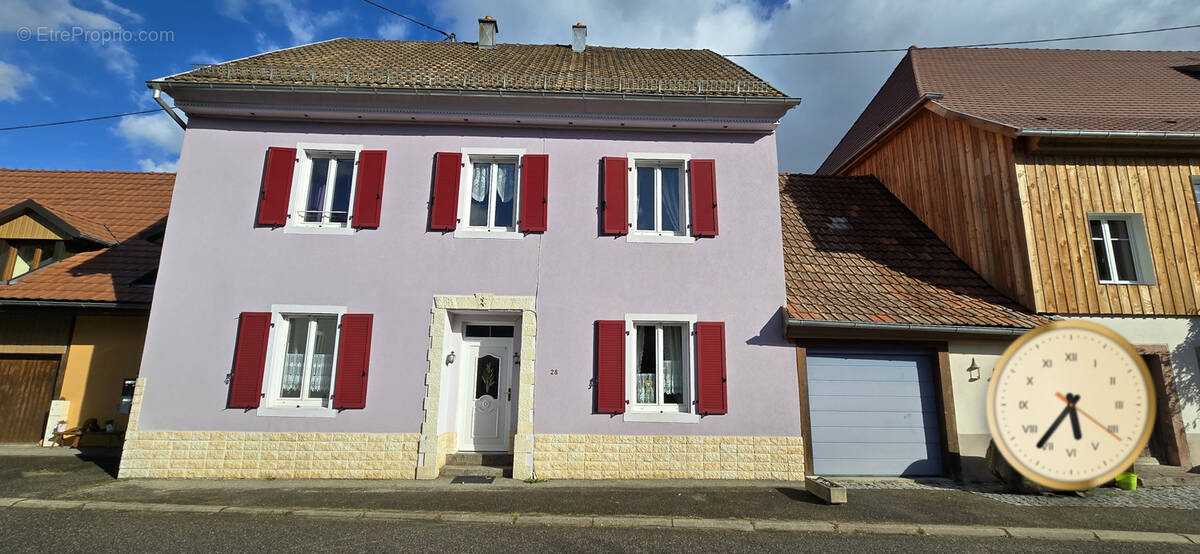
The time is 5,36,21
